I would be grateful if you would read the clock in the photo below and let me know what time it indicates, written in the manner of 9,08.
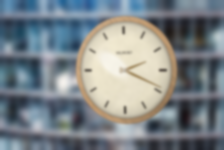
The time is 2,19
